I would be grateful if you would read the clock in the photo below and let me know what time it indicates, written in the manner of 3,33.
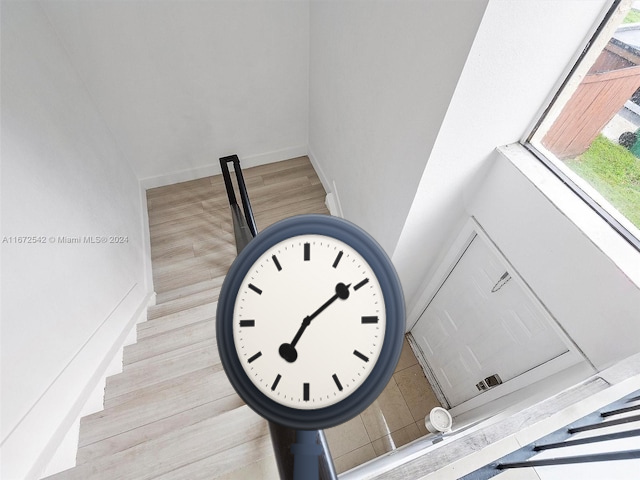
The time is 7,09
